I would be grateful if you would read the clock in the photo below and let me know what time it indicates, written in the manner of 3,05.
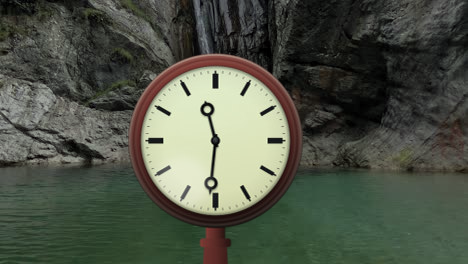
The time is 11,31
